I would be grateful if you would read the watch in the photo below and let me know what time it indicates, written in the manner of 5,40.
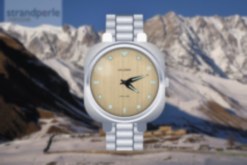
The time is 4,12
